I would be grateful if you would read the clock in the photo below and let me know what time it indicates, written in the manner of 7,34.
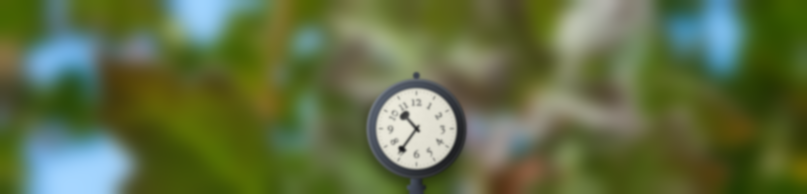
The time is 10,36
